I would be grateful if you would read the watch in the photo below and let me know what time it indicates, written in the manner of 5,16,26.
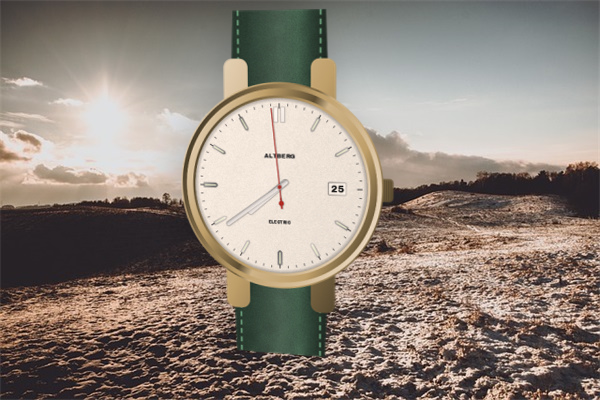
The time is 7,38,59
